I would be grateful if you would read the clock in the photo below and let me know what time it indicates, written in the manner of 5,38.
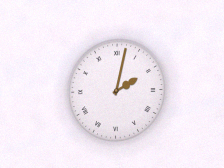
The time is 2,02
